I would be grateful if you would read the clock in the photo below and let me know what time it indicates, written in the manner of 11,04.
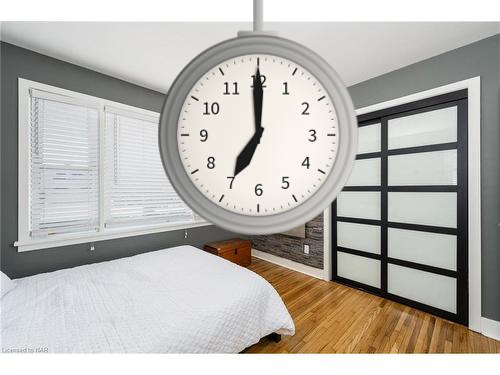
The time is 7,00
